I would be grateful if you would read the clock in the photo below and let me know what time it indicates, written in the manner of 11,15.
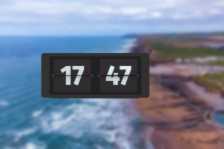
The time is 17,47
